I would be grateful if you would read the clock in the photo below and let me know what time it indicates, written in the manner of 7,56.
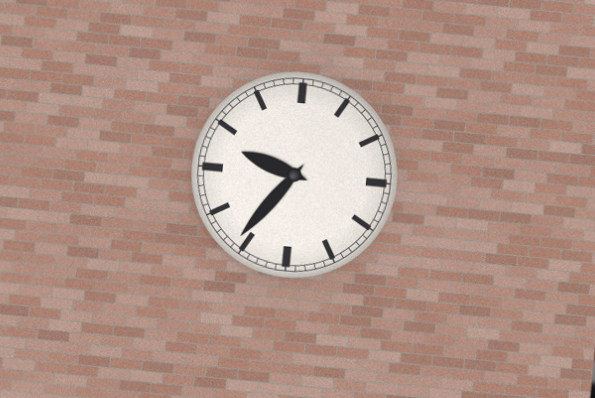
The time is 9,36
